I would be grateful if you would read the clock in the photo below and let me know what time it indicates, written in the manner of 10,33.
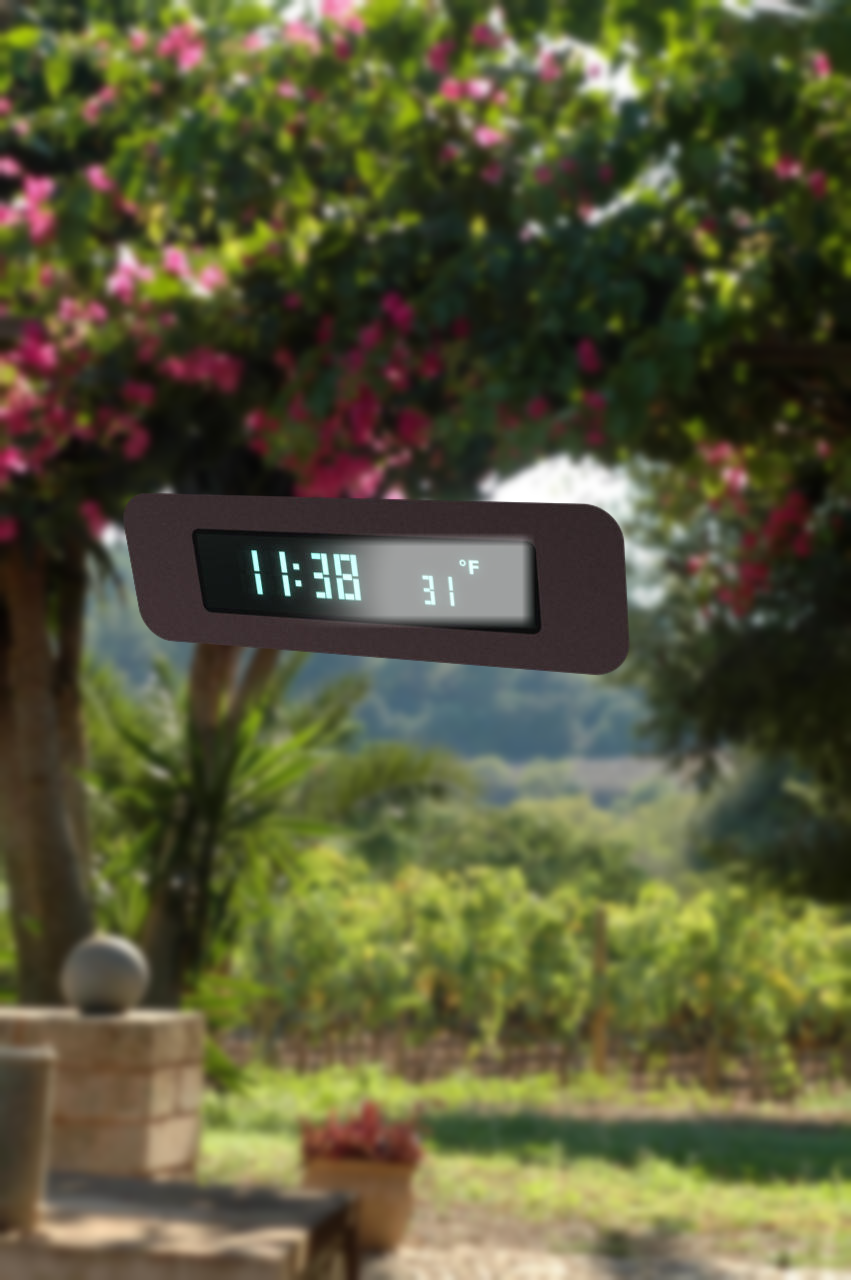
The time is 11,38
